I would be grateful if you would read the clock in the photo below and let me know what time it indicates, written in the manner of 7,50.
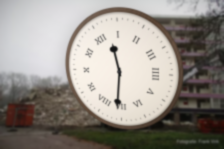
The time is 12,36
